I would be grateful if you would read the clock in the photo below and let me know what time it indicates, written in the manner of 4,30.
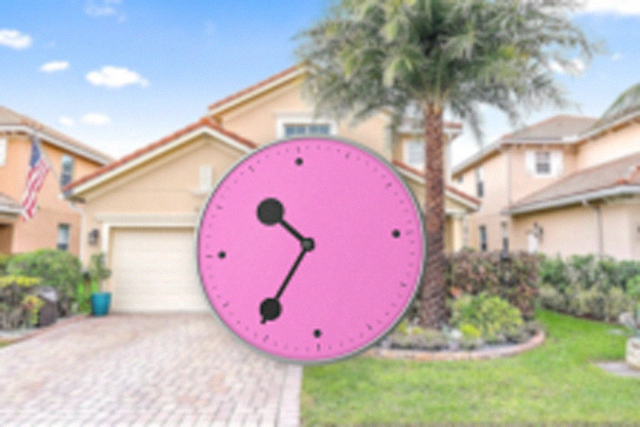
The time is 10,36
